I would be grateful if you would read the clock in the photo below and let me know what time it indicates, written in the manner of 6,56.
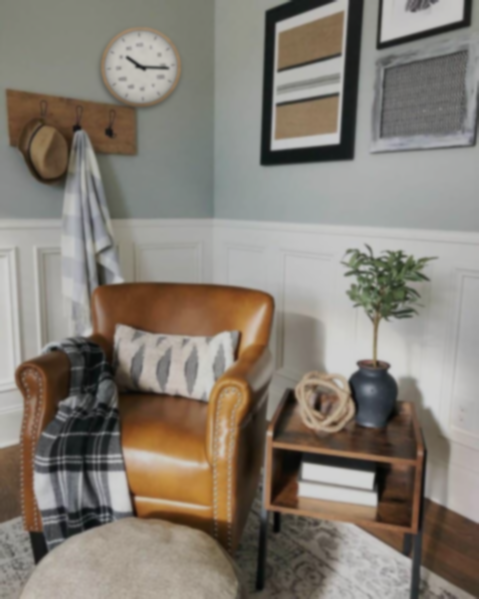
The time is 10,16
